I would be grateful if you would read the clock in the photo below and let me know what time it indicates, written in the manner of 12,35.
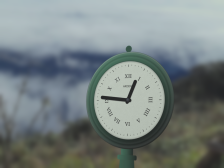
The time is 12,46
